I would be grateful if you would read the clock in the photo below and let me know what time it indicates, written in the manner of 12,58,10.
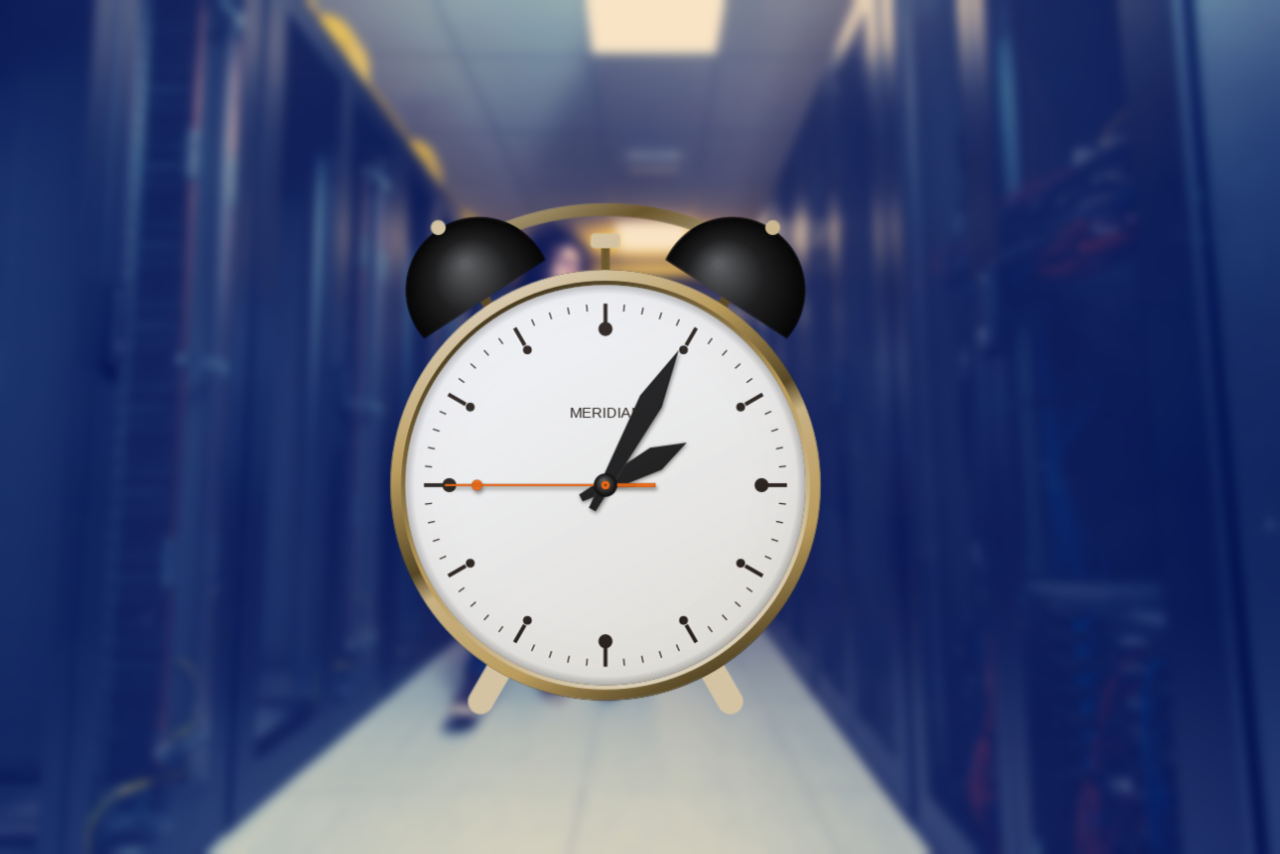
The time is 2,04,45
